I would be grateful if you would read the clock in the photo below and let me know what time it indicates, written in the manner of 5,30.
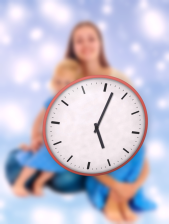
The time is 5,02
